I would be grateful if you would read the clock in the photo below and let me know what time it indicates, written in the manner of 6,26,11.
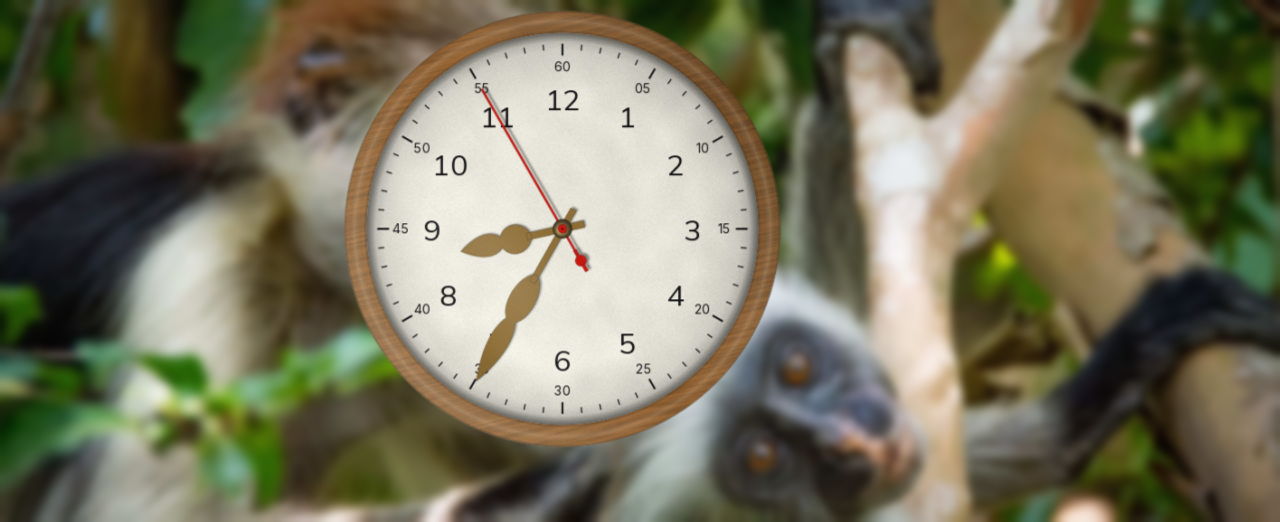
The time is 8,34,55
